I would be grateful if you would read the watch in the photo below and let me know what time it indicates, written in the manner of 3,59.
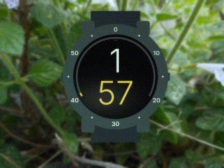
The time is 1,57
